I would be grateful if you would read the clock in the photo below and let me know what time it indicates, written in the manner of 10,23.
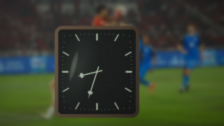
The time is 8,33
